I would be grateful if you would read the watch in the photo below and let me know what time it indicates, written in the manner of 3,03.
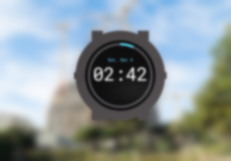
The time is 2,42
